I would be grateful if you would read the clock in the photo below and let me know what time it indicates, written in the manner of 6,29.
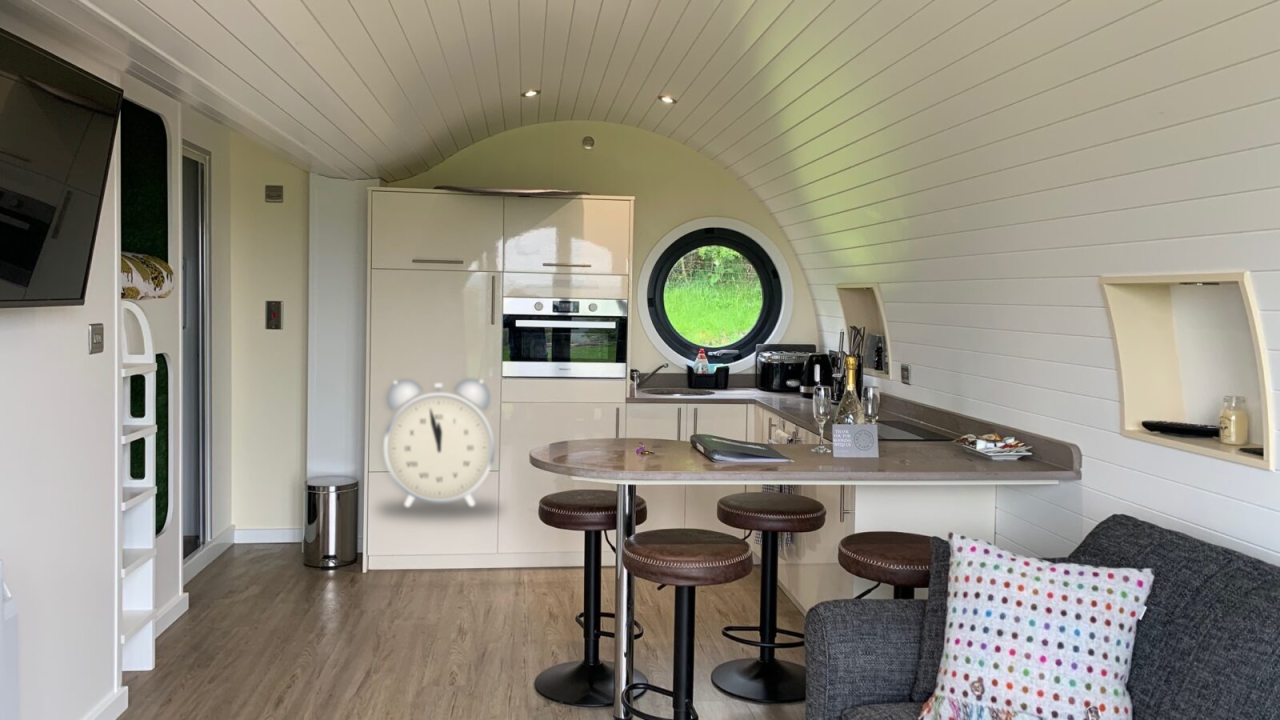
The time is 11,58
